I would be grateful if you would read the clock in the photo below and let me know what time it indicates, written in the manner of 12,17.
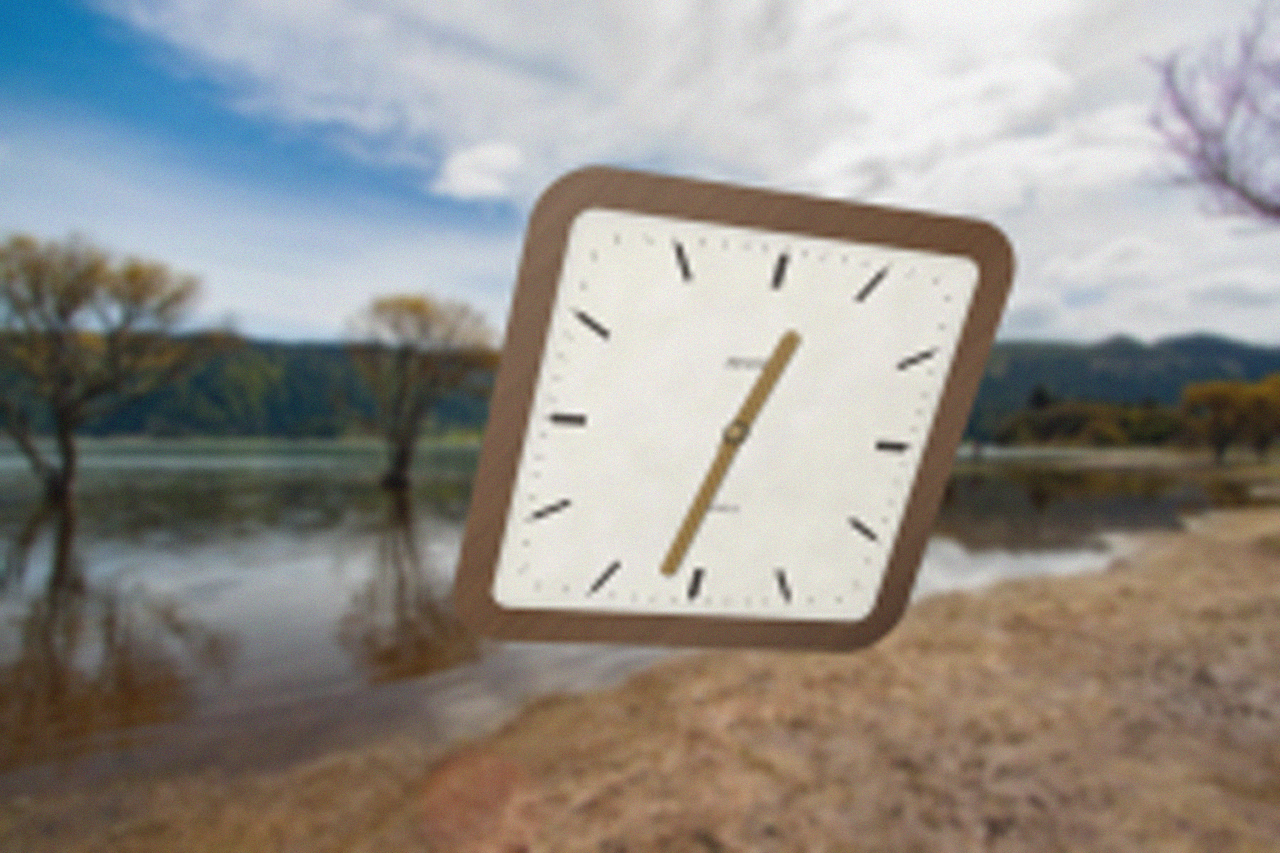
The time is 12,32
